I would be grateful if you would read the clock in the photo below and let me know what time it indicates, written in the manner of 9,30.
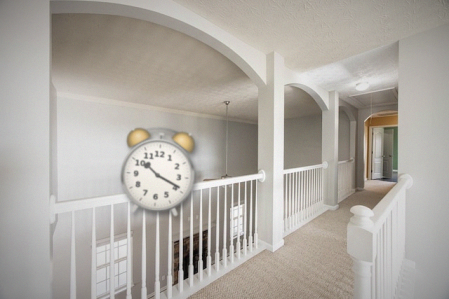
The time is 10,19
